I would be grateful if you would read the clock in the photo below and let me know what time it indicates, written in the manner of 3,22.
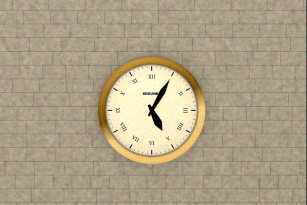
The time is 5,05
